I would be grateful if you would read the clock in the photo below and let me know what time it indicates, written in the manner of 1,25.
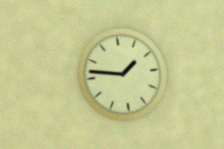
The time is 1,47
